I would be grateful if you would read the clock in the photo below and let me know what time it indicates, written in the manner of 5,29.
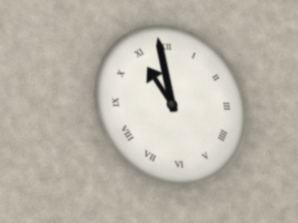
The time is 10,59
